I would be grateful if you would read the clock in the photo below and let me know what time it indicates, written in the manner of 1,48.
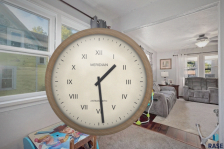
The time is 1,29
